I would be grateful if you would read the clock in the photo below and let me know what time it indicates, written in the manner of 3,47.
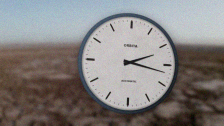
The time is 2,17
